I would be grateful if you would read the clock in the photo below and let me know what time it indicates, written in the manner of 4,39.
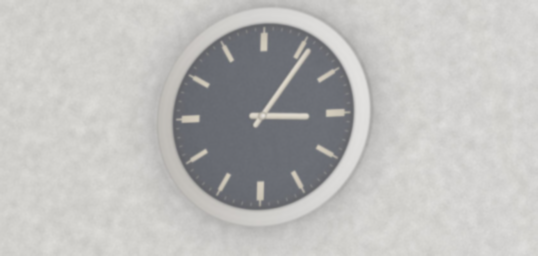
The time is 3,06
